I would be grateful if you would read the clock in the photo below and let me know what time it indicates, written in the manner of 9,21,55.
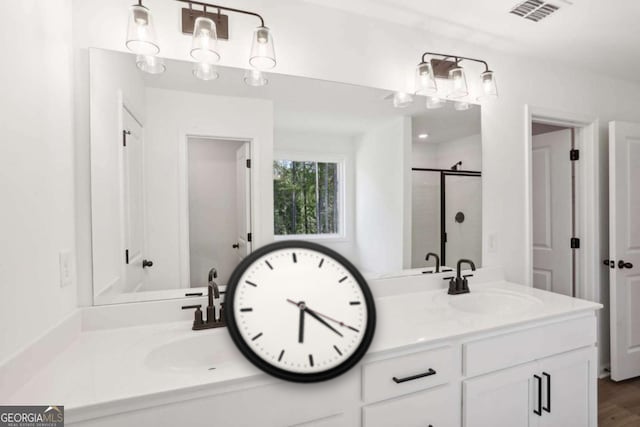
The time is 6,22,20
